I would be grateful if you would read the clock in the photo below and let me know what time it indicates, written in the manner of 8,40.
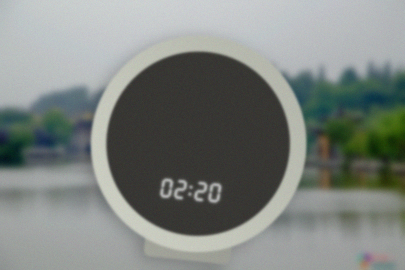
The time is 2,20
